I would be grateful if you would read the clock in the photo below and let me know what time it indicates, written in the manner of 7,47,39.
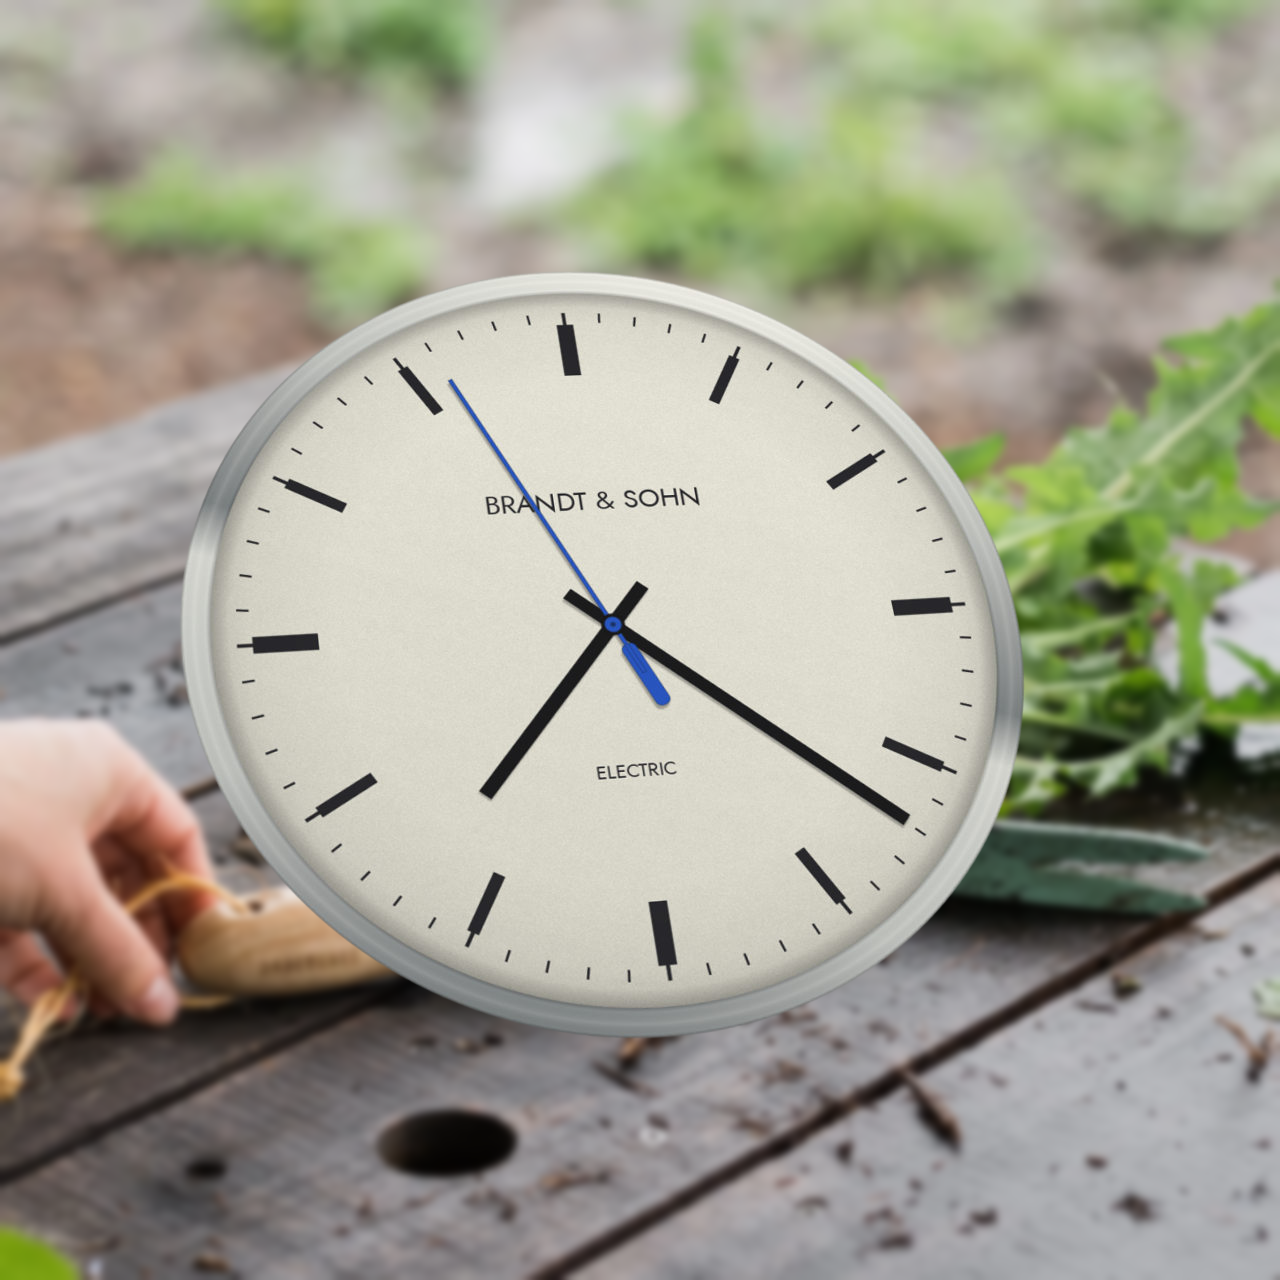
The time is 7,21,56
